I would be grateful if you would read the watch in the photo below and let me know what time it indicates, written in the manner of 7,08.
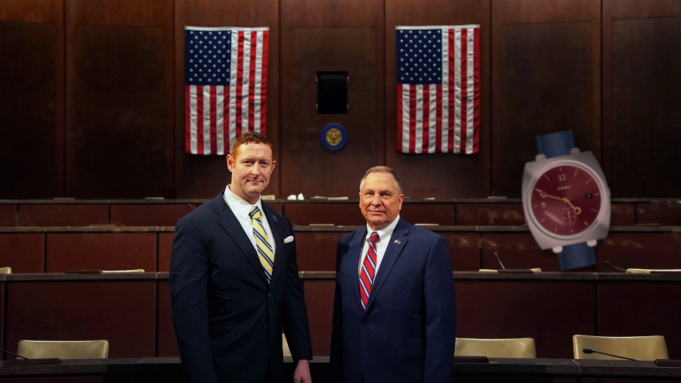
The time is 4,49
